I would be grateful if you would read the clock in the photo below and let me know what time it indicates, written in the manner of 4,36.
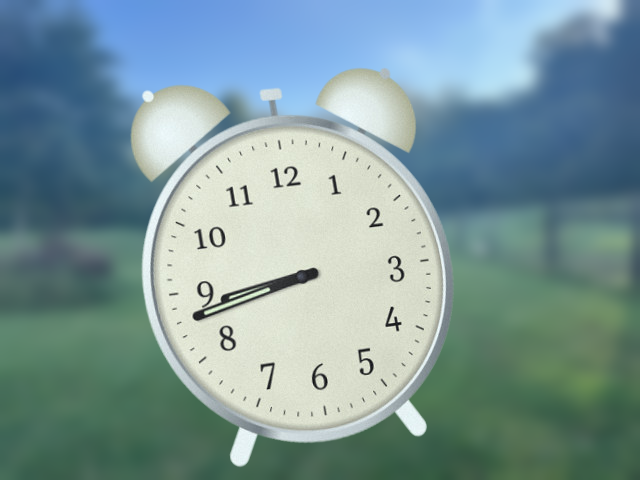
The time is 8,43
